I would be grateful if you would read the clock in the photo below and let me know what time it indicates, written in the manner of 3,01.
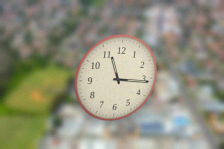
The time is 11,16
